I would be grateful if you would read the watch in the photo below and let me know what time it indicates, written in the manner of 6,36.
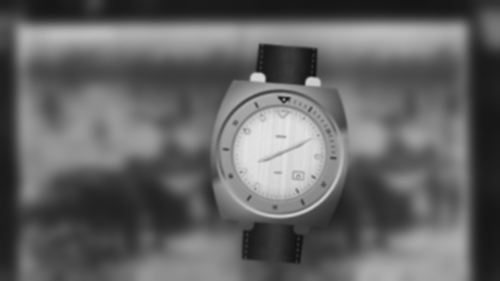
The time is 8,10
